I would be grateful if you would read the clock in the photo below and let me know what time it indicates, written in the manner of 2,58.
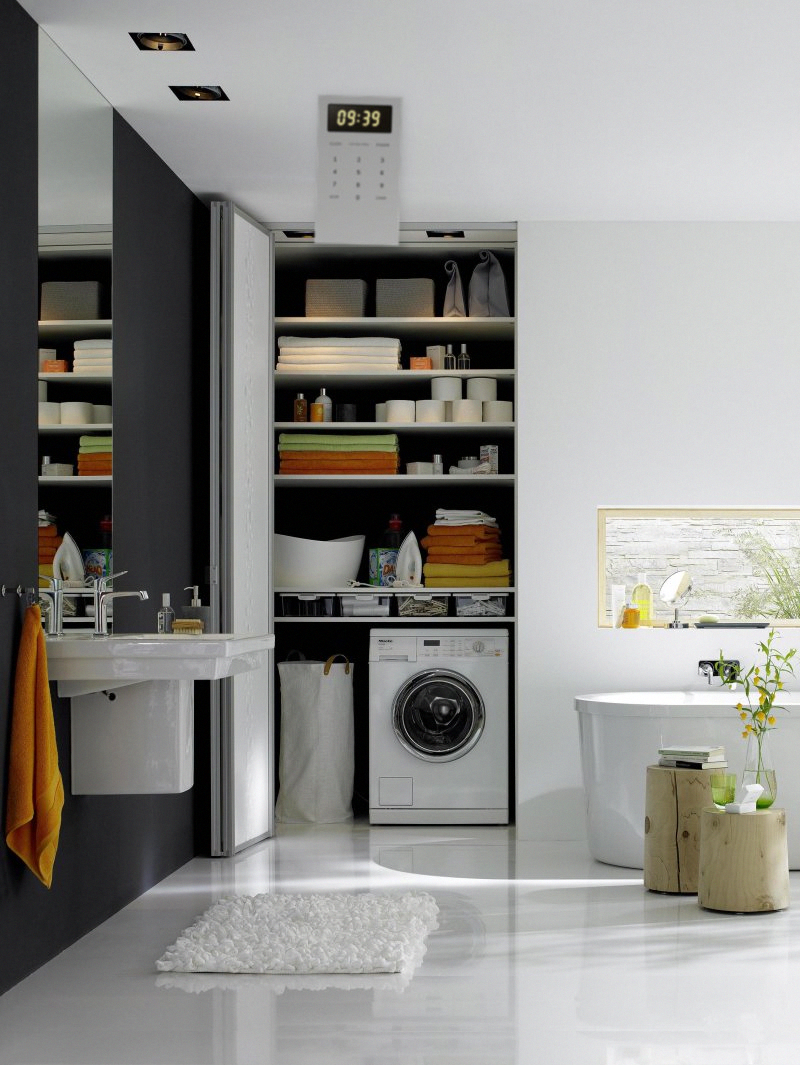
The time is 9,39
